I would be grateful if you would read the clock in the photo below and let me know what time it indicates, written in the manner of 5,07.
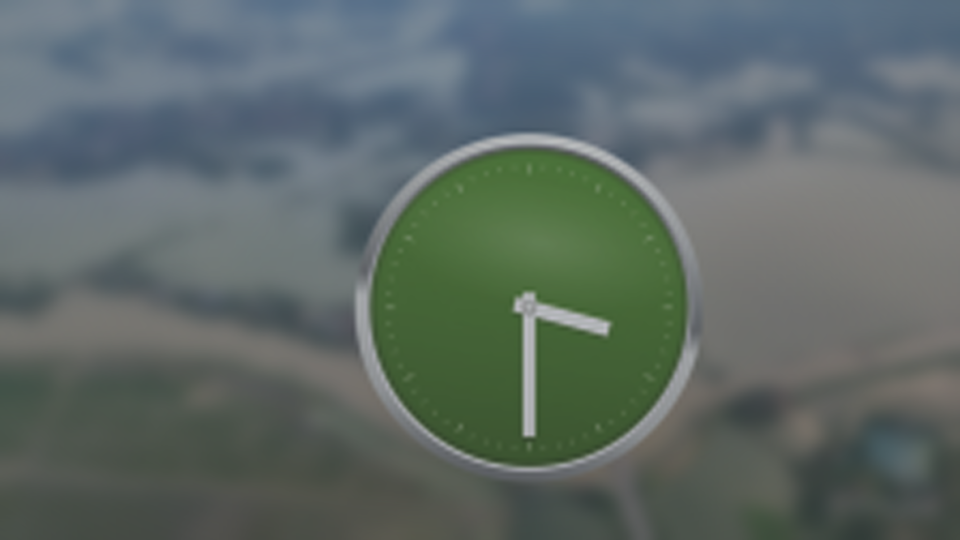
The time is 3,30
